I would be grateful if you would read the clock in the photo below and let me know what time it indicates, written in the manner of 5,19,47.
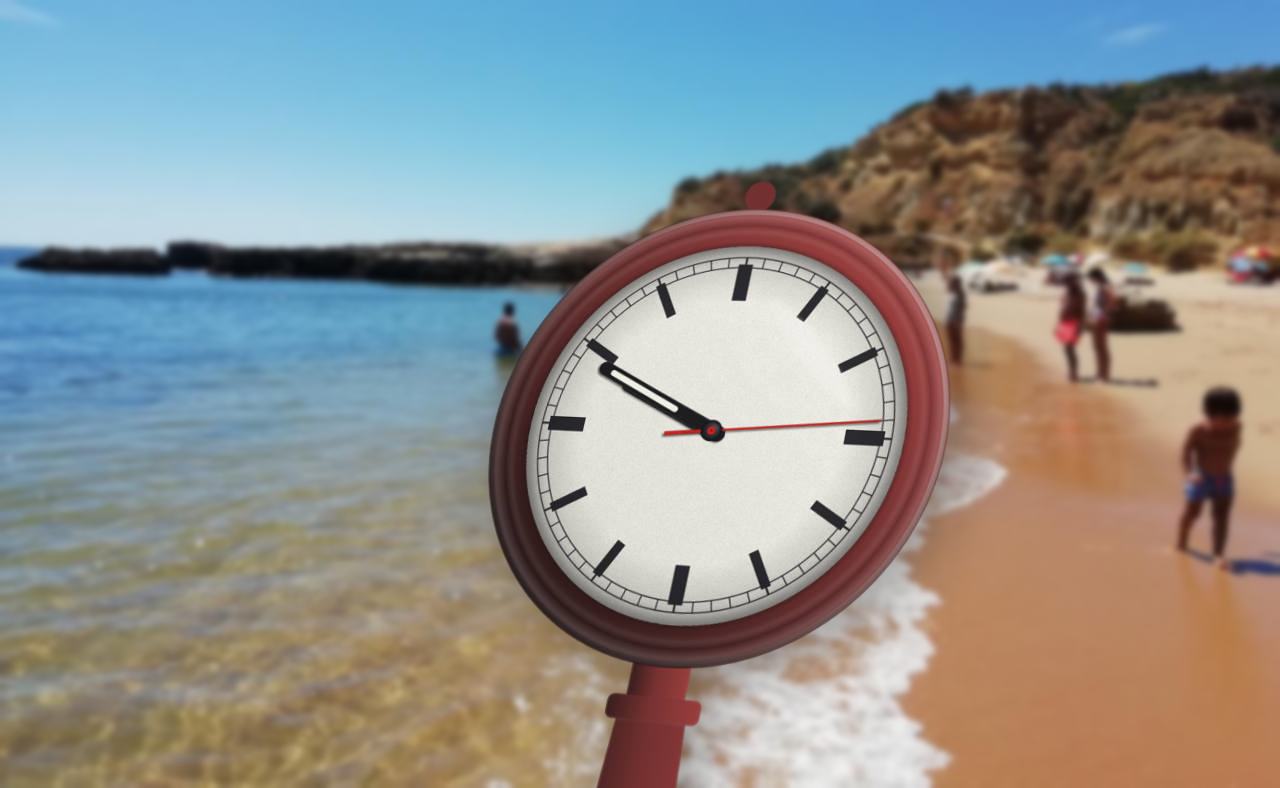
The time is 9,49,14
